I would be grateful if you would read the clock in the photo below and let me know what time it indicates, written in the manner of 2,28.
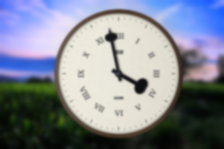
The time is 3,58
